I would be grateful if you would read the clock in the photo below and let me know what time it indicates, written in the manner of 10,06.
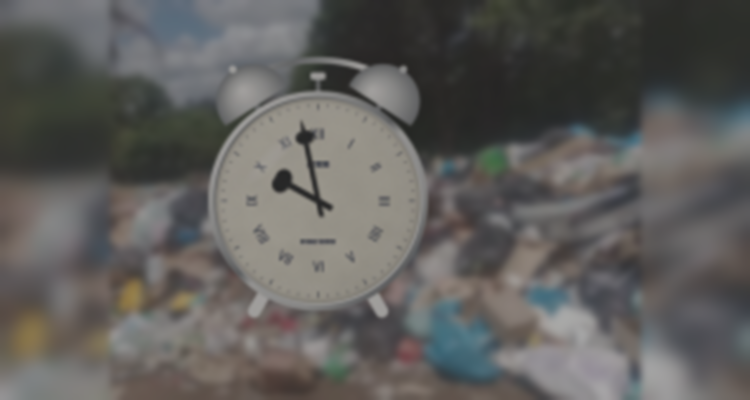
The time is 9,58
